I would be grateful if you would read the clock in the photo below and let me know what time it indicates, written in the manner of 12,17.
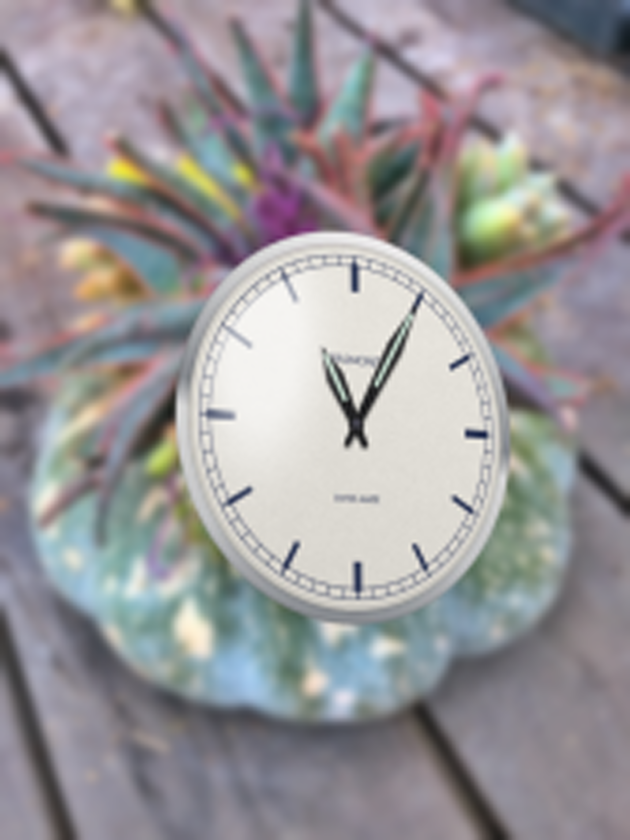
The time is 11,05
